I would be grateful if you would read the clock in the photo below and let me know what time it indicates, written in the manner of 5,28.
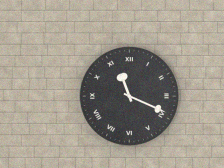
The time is 11,19
